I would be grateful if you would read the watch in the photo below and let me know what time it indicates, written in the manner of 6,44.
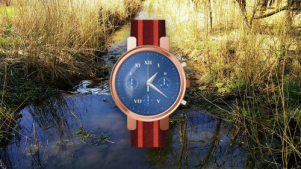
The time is 1,21
